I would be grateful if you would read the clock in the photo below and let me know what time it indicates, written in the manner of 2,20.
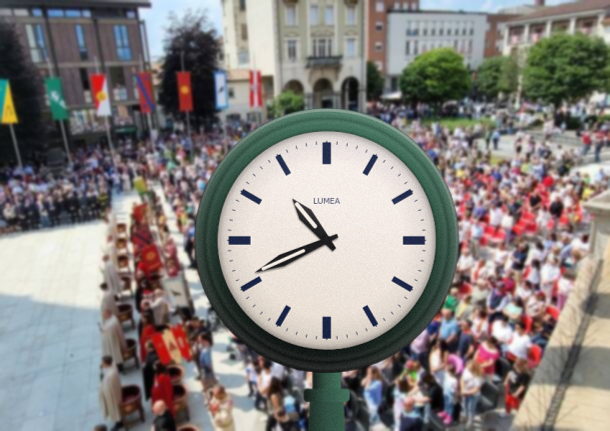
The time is 10,41
